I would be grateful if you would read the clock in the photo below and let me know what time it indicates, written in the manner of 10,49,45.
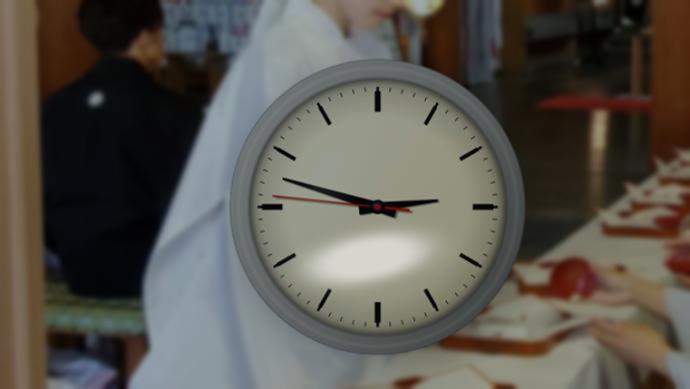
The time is 2,47,46
